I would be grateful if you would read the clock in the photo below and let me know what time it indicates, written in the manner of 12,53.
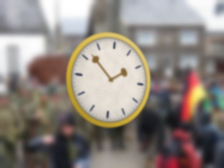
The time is 1,52
